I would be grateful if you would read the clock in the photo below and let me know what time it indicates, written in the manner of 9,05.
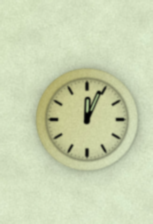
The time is 12,04
